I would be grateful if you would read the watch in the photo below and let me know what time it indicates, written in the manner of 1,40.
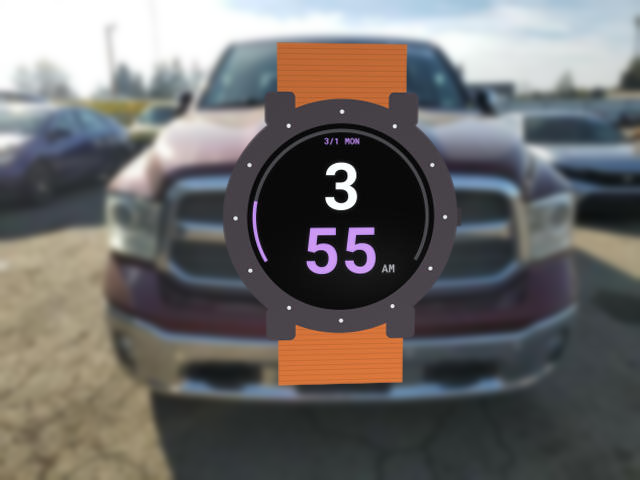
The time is 3,55
